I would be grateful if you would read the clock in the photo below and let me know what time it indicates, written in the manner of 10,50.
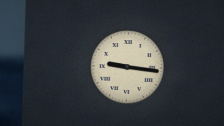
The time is 9,16
